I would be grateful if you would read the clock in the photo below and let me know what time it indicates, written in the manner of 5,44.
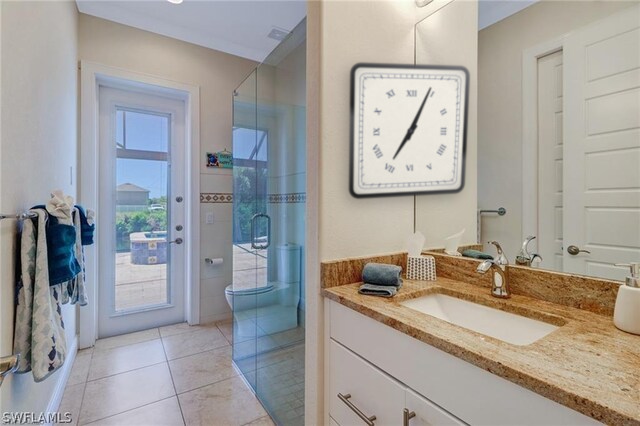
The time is 7,04
